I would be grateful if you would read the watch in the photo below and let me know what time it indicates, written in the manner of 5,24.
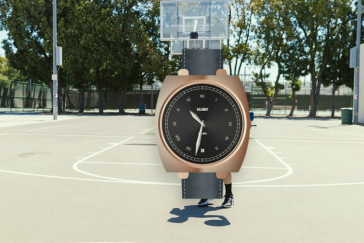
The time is 10,32
